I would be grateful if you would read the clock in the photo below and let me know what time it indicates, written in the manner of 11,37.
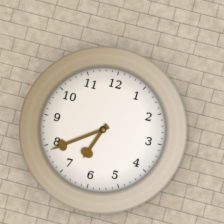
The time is 6,39
